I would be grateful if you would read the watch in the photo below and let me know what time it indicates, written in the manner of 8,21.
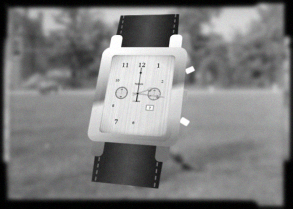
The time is 2,16
